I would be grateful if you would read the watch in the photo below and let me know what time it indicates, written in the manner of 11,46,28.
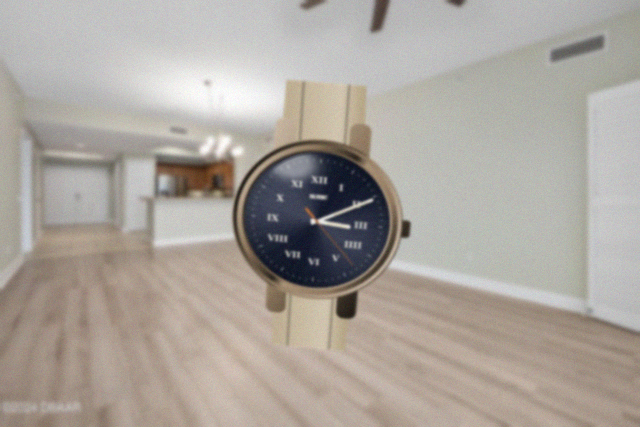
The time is 3,10,23
